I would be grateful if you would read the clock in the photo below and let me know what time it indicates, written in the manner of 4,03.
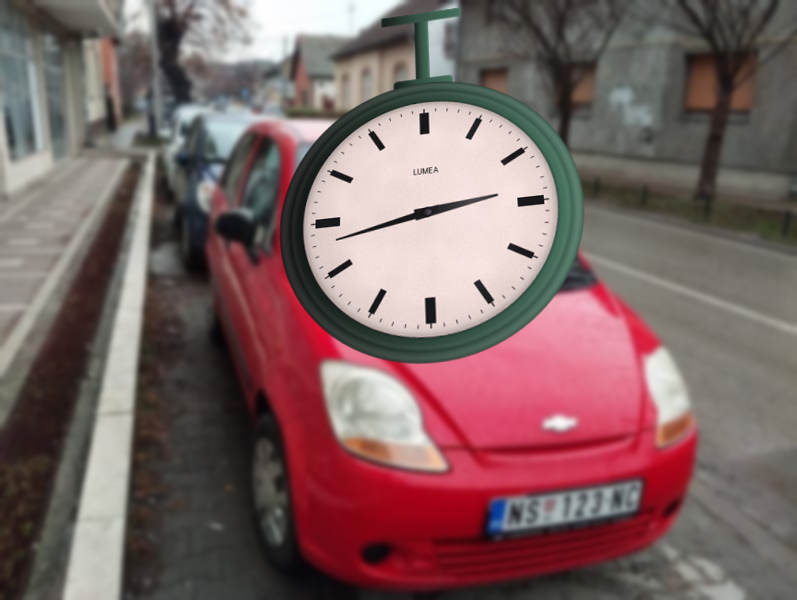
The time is 2,43
